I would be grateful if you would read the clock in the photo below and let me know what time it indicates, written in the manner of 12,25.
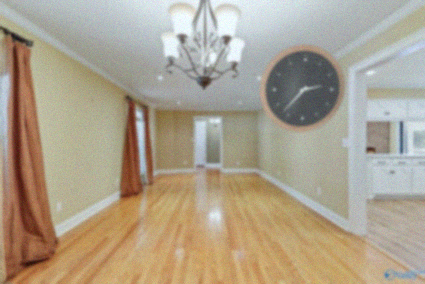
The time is 2,37
